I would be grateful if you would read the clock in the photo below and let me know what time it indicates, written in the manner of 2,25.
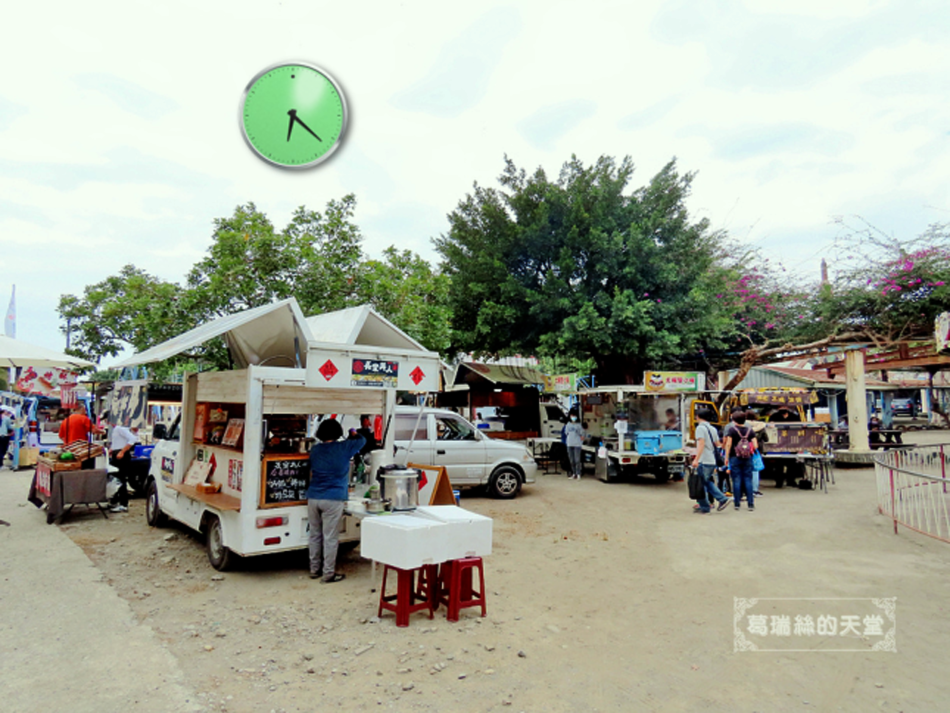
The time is 6,22
